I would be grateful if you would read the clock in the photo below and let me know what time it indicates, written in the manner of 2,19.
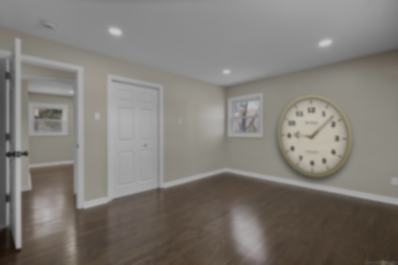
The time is 9,08
